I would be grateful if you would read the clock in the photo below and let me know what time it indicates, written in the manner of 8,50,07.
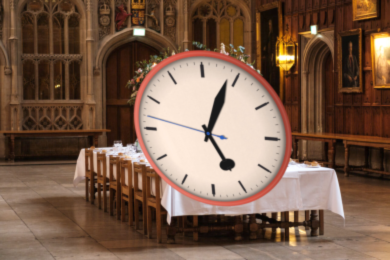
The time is 5,03,47
